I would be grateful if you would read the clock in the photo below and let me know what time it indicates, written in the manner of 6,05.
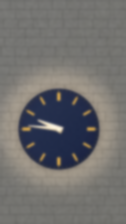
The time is 9,46
